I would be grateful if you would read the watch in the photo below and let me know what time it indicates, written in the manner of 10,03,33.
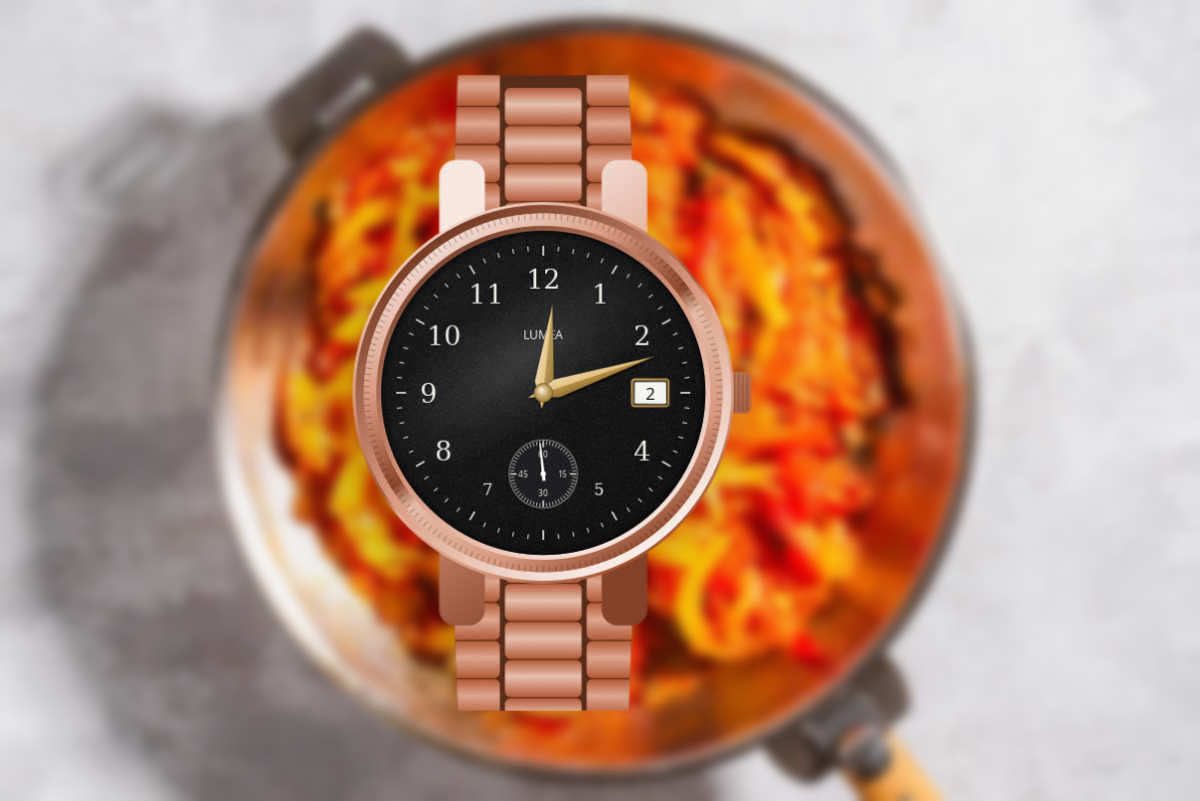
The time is 12,11,59
